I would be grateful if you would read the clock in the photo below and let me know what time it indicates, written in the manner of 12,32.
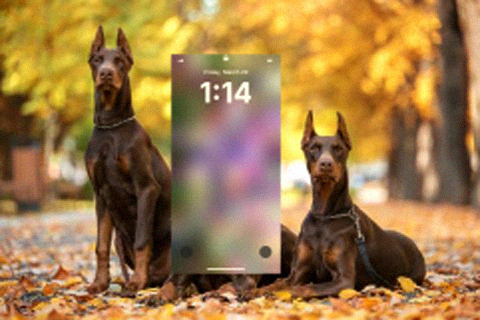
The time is 1,14
